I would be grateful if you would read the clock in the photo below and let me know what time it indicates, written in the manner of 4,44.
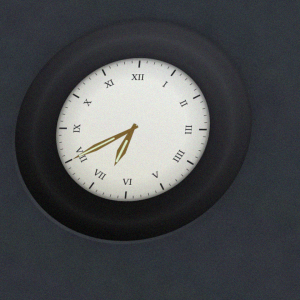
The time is 6,40
